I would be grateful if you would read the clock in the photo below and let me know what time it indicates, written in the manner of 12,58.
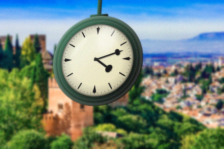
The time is 4,12
